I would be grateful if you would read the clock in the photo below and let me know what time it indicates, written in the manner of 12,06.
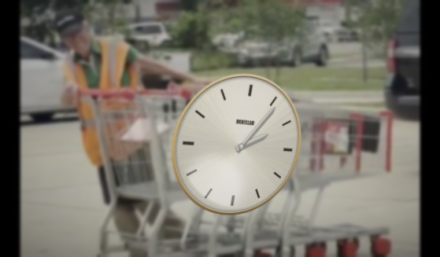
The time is 2,06
